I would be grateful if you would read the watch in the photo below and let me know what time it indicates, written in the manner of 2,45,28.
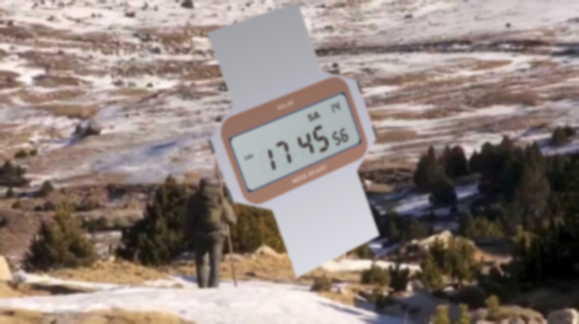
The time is 17,45,56
